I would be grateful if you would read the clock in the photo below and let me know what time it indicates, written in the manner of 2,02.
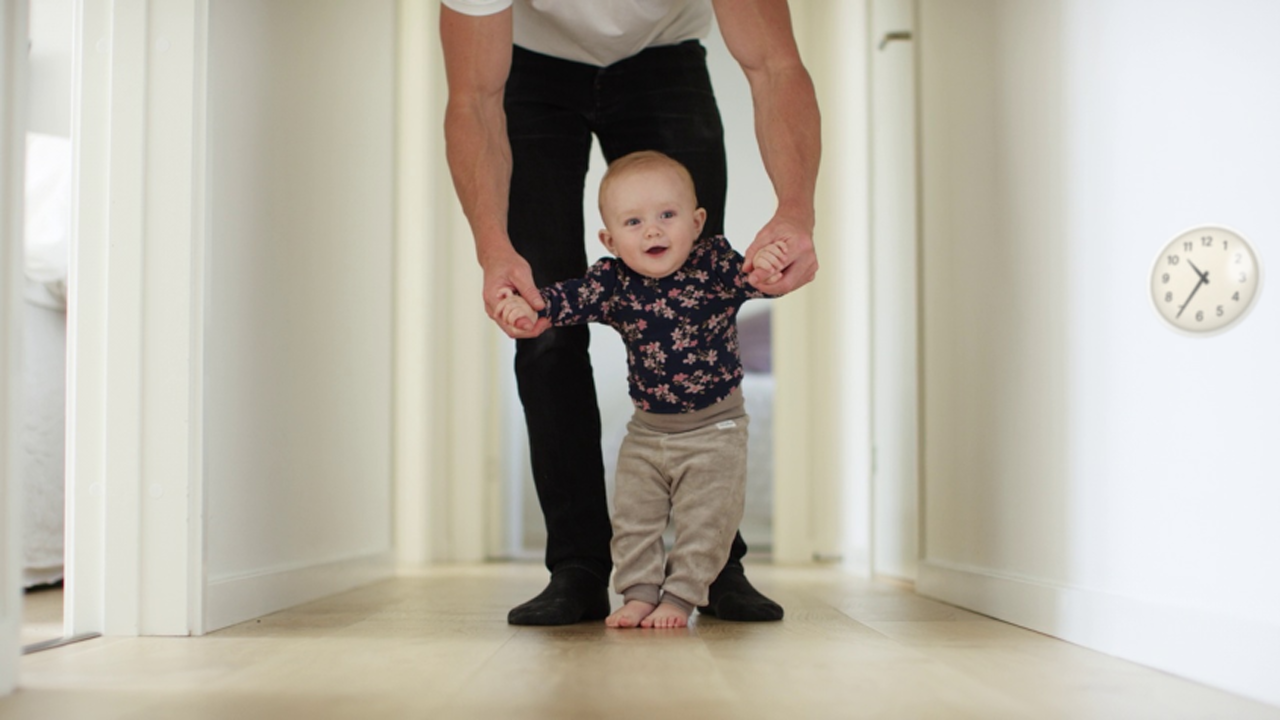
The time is 10,35
